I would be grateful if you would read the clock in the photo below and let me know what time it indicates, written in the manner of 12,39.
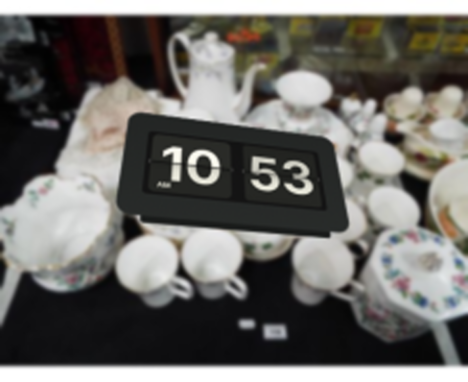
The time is 10,53
